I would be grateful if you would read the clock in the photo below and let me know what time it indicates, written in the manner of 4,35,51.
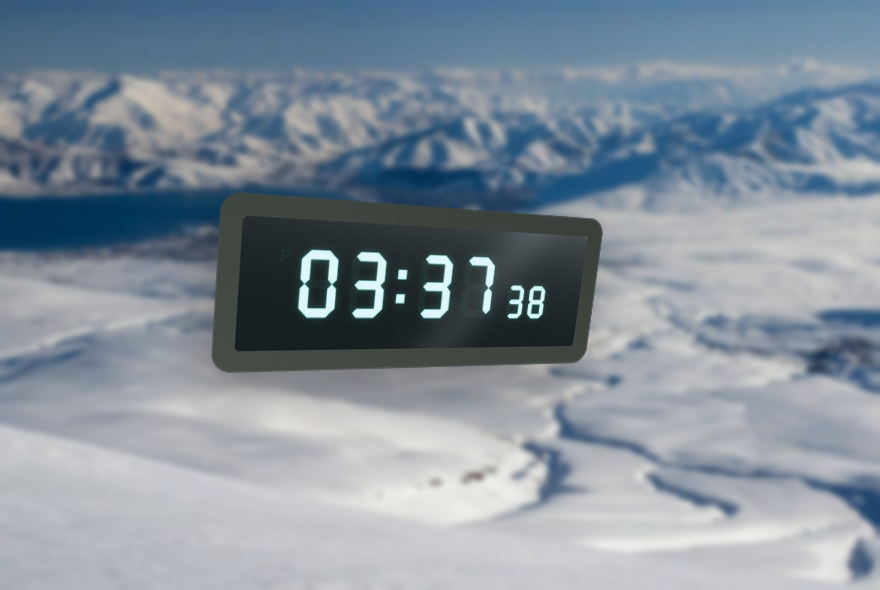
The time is 3,37,38
